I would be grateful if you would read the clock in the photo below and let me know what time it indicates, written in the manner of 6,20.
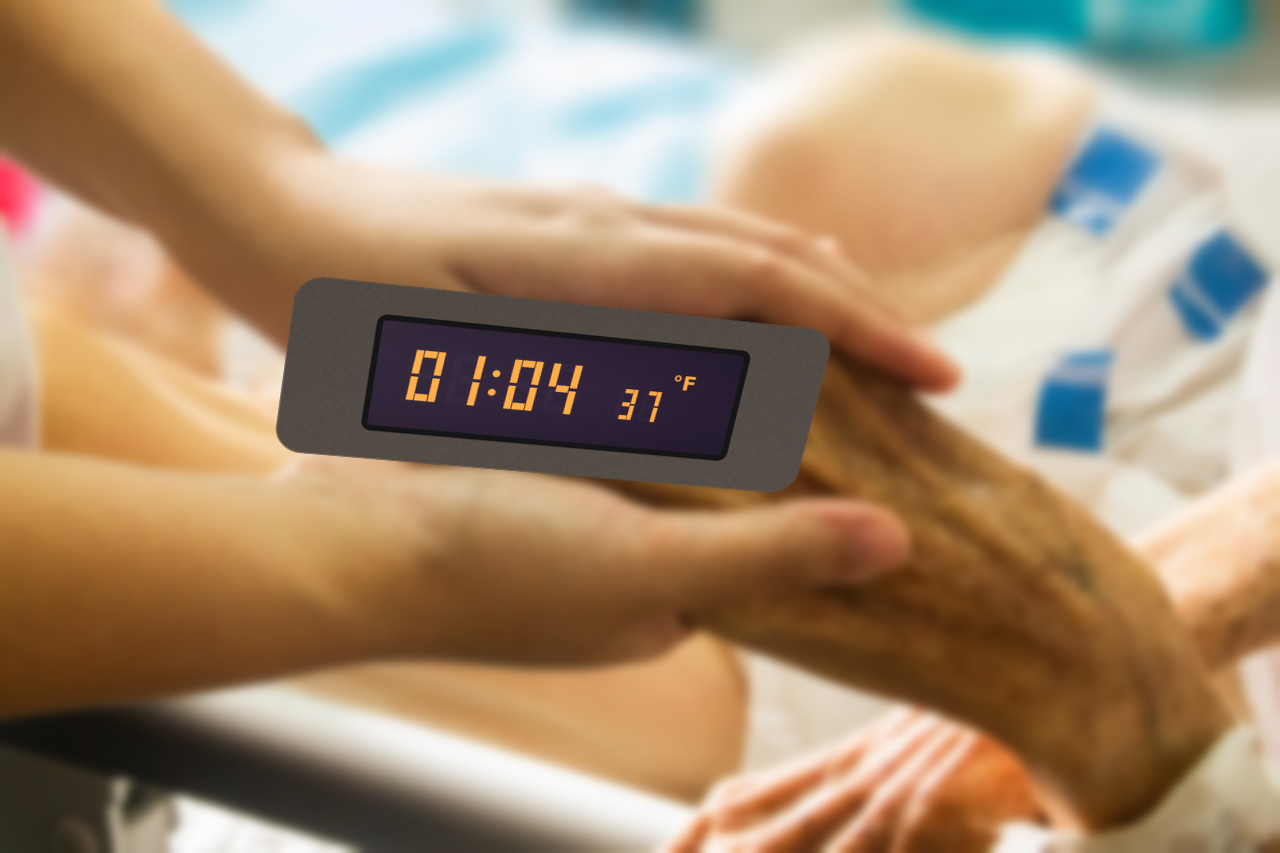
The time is 1,04
